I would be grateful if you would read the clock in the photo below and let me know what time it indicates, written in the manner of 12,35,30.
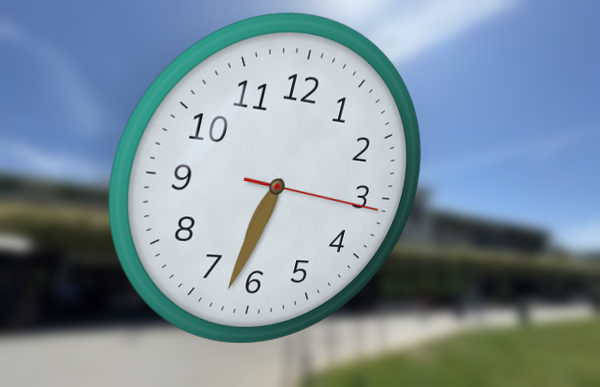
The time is 6,32,16
